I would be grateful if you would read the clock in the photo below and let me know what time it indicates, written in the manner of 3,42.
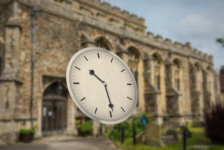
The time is 10,29
